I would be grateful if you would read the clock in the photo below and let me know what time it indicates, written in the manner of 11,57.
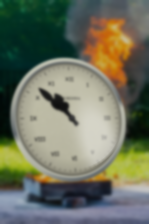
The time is 10,52
